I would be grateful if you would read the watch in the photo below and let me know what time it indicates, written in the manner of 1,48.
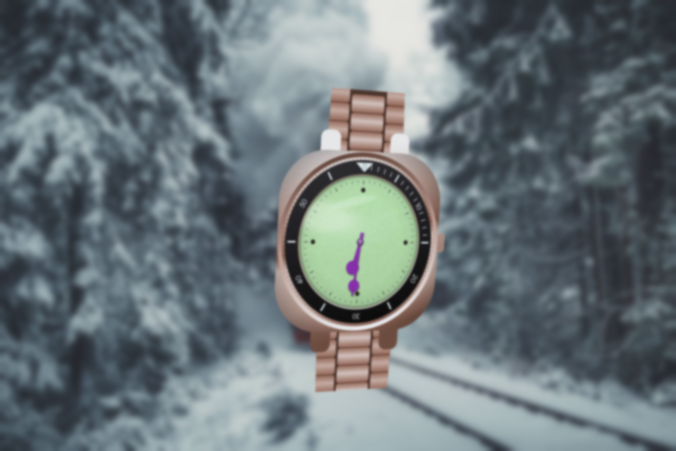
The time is 6,31
